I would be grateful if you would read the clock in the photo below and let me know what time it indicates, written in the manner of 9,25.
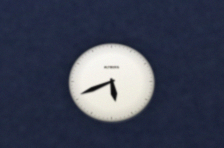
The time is 5,41
